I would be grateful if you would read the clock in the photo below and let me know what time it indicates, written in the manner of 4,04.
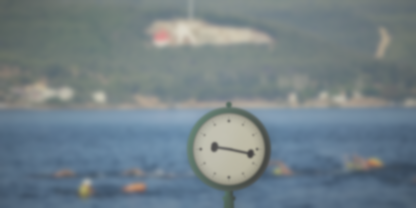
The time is 9,17
